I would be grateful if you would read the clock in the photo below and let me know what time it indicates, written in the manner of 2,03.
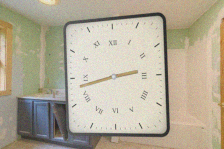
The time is 2,43
